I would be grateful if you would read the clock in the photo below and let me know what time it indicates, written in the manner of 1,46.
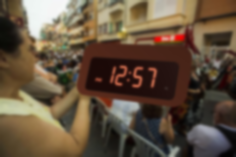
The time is 12,57
